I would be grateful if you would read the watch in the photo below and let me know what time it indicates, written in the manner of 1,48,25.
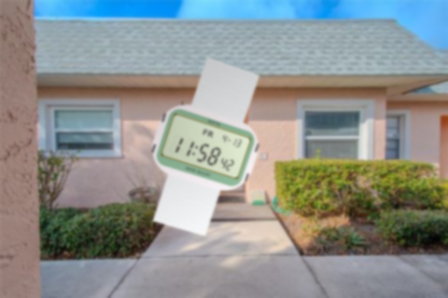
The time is 11,58,42
